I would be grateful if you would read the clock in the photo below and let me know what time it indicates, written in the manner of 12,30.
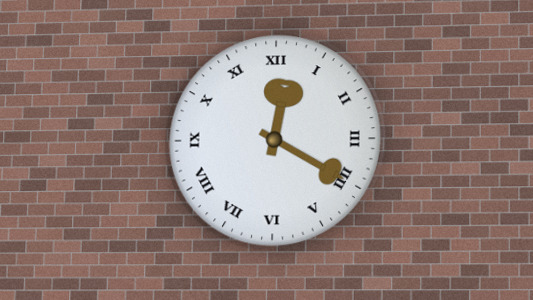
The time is 12,20
